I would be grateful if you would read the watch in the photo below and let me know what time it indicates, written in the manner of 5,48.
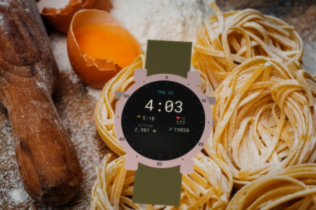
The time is 4,03
